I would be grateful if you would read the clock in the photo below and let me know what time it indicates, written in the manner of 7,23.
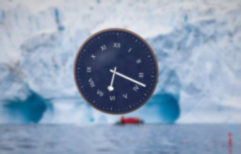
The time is 6,18
